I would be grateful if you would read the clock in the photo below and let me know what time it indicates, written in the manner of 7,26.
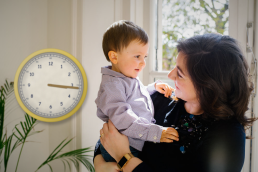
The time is 3,16
